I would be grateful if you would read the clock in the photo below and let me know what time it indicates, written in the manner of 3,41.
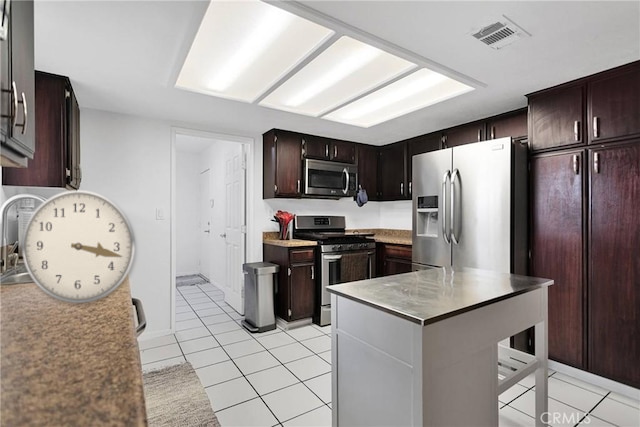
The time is 3,17
